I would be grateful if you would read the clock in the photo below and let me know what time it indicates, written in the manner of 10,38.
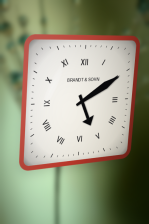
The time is 5,10
